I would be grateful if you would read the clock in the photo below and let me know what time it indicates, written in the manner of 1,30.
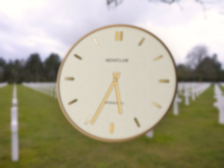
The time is 5,34
